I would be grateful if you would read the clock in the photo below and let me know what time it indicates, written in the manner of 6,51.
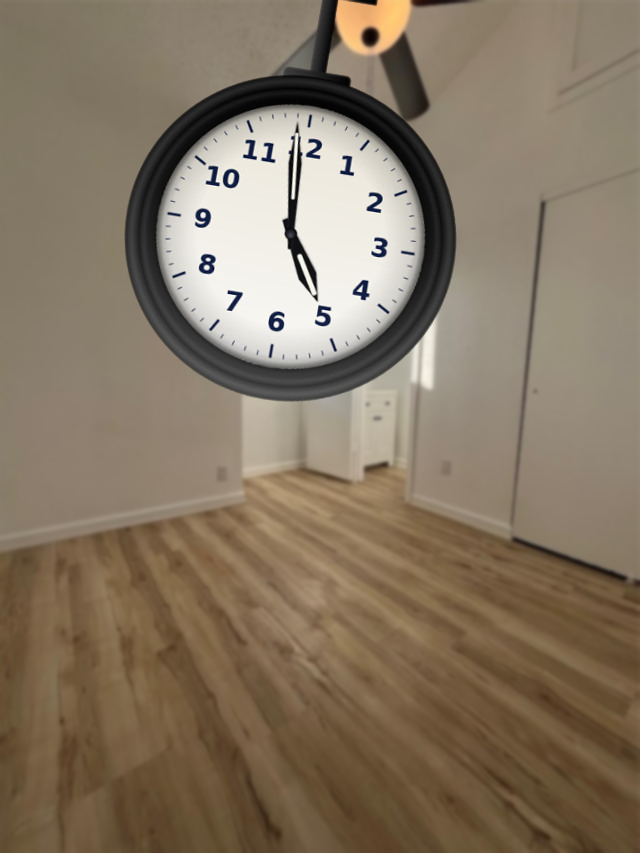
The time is 4,59
